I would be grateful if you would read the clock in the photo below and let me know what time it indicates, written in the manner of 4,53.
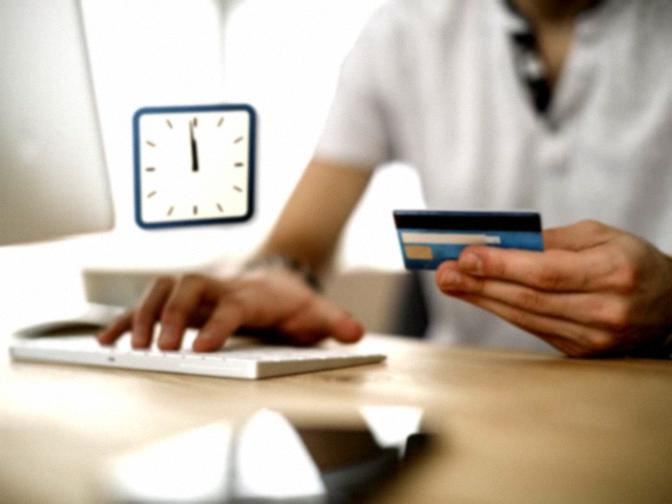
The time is 11,59
